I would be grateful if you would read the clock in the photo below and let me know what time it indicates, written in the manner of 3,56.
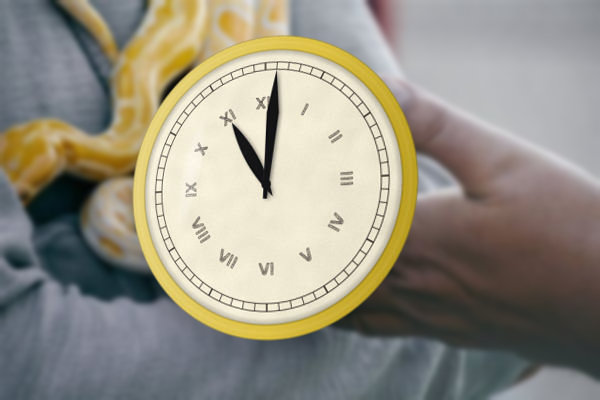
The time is 11,01
